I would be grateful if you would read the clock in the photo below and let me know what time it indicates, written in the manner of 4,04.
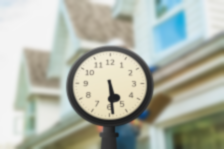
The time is 5,29
